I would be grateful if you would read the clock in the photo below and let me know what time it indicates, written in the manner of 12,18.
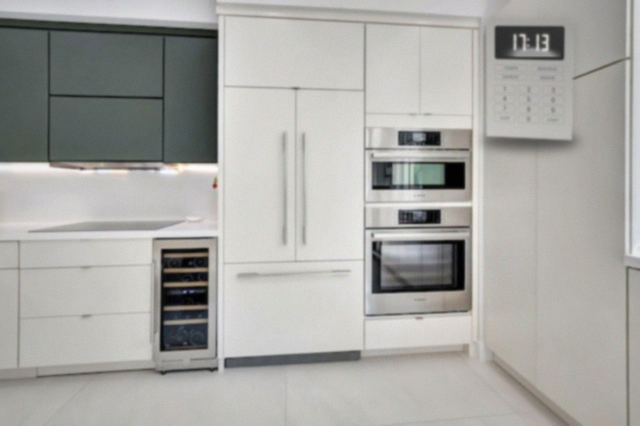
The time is 17,13
